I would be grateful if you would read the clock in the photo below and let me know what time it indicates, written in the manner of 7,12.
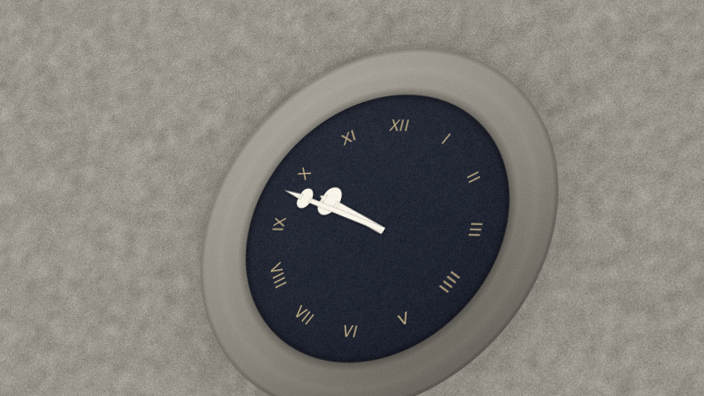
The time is 9,48
